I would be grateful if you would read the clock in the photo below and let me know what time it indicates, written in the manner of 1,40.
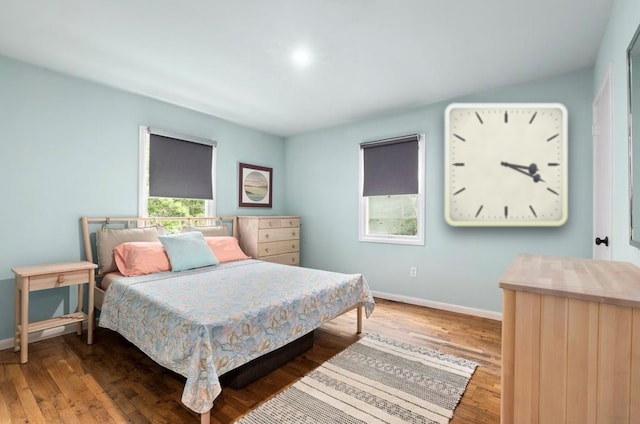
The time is 3,19
